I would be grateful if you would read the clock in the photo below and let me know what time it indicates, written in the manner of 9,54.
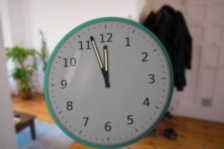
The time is 11,57
